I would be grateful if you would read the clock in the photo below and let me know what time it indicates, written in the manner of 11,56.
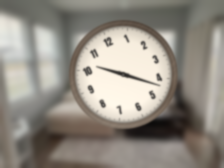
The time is 10,22
